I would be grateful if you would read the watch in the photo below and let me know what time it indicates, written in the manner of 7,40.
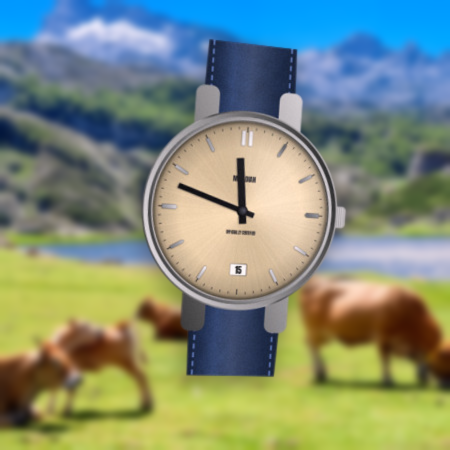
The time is 11,48
